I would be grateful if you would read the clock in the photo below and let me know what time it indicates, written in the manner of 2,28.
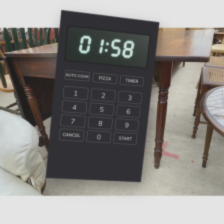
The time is 1,58
